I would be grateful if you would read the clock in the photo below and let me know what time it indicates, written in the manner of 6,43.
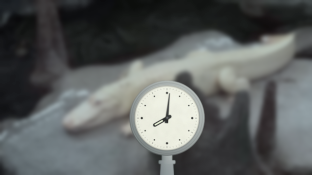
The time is 8,01
